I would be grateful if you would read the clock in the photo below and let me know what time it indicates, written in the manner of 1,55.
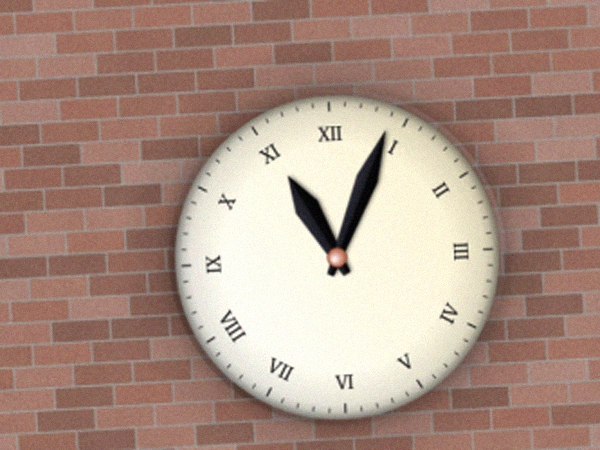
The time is 11,04
